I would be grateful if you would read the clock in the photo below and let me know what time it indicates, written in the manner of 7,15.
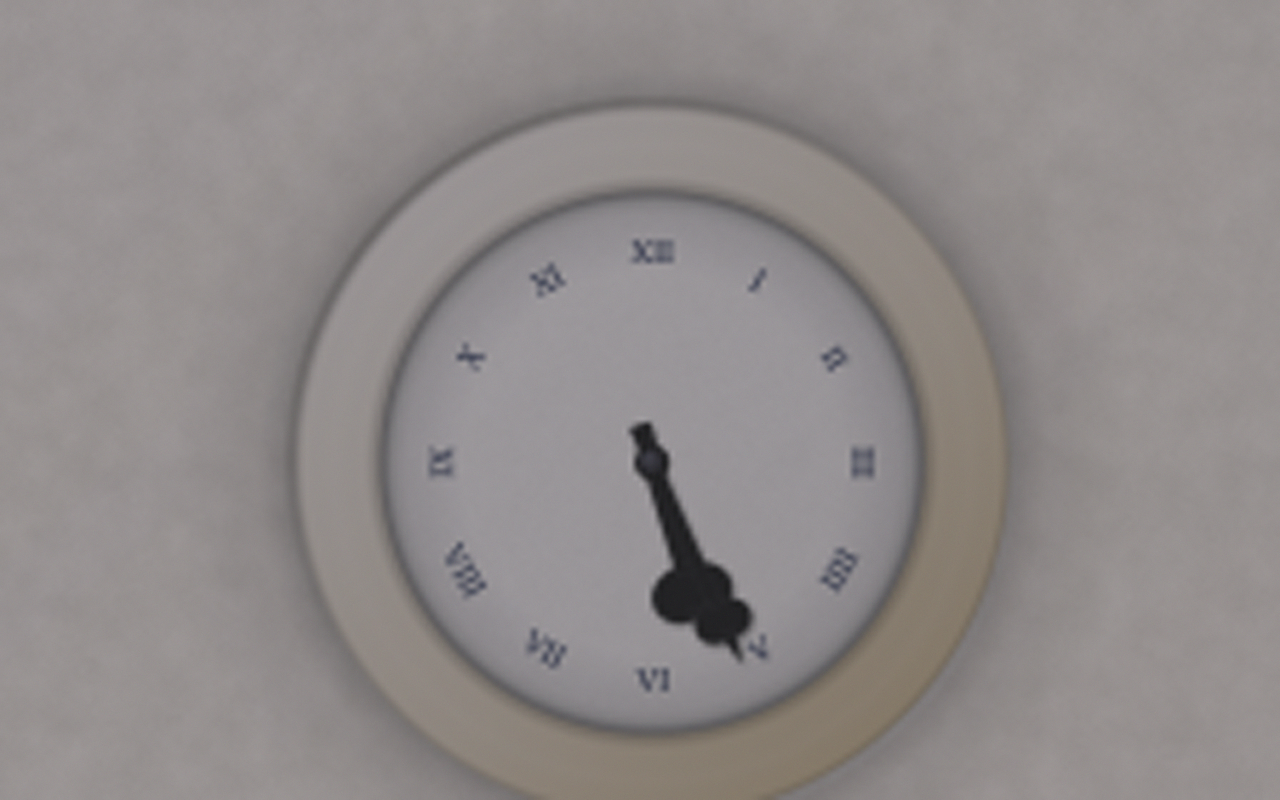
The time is 5,26
